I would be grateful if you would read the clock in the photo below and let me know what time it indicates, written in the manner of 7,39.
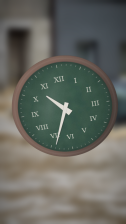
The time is 10,34
